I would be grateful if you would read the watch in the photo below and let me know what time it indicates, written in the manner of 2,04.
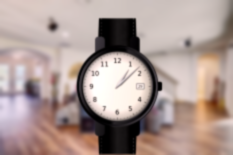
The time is 1,08
